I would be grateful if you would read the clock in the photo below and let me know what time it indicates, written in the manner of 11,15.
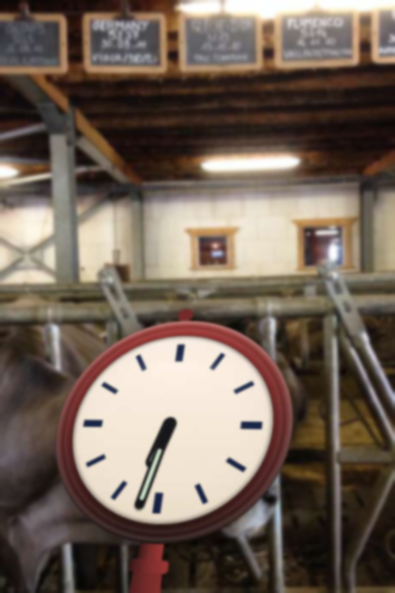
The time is 6,32
